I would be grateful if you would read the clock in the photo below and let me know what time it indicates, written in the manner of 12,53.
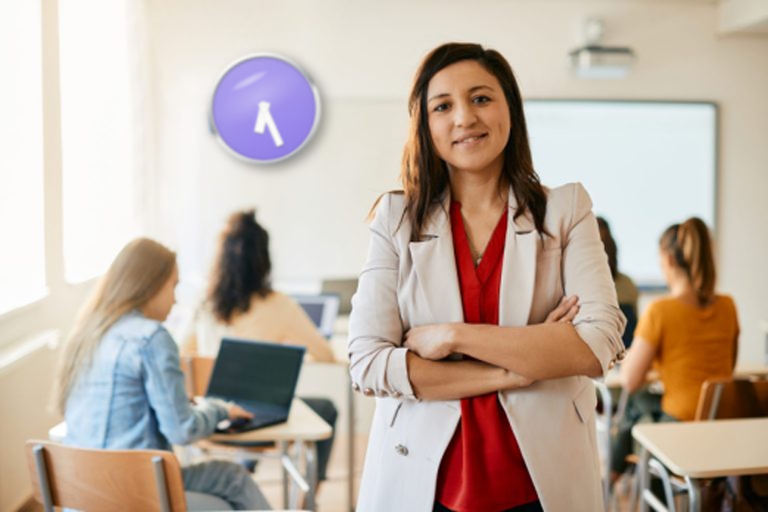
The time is 6,26
